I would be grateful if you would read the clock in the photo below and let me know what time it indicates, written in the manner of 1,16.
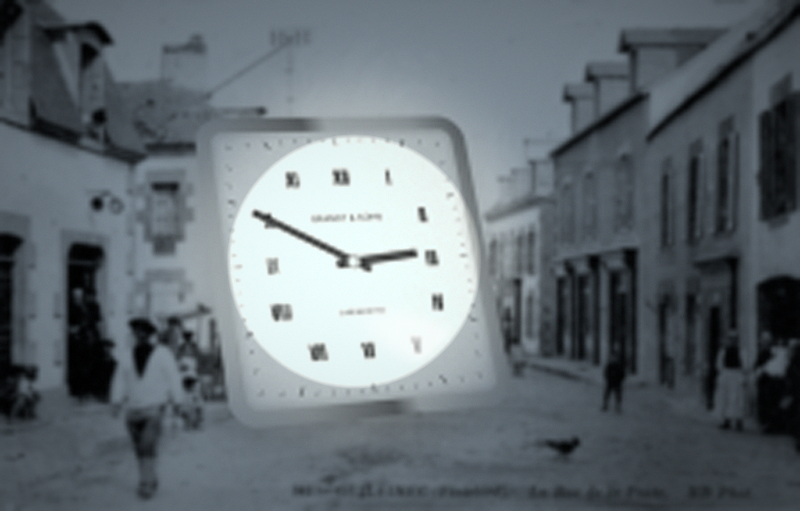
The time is 2,50
